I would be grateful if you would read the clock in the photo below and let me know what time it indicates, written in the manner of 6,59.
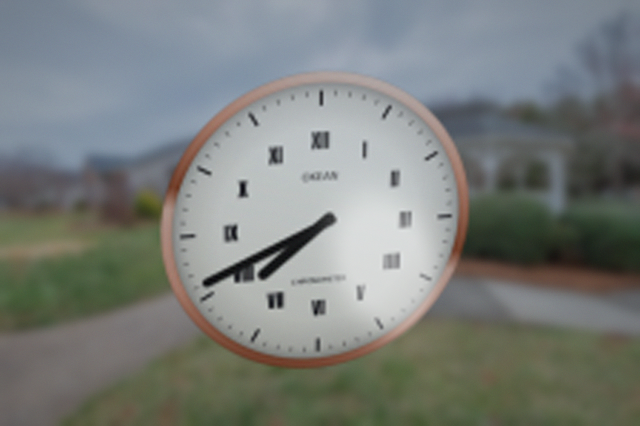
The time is 7,41
